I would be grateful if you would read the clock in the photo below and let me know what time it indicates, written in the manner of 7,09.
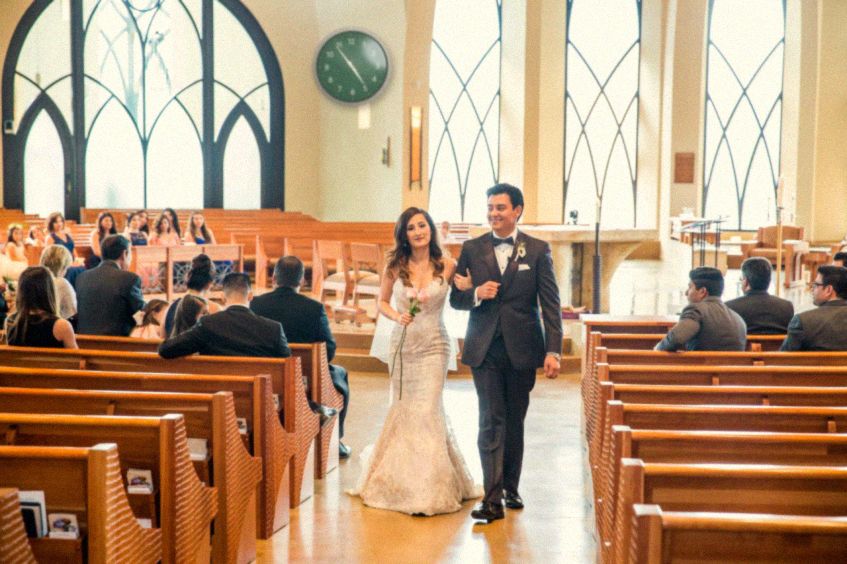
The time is 4,54
